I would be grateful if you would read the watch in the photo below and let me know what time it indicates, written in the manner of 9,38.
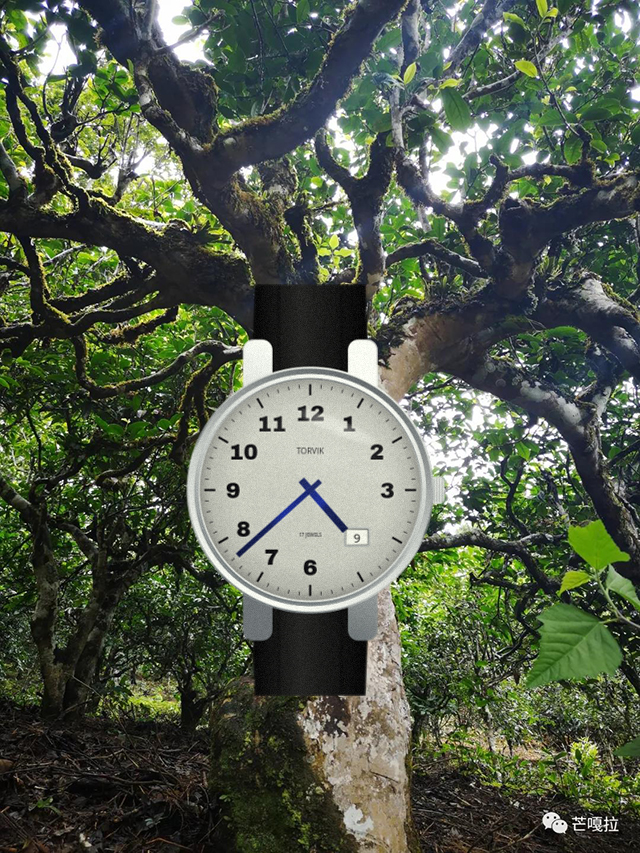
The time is 4,38
